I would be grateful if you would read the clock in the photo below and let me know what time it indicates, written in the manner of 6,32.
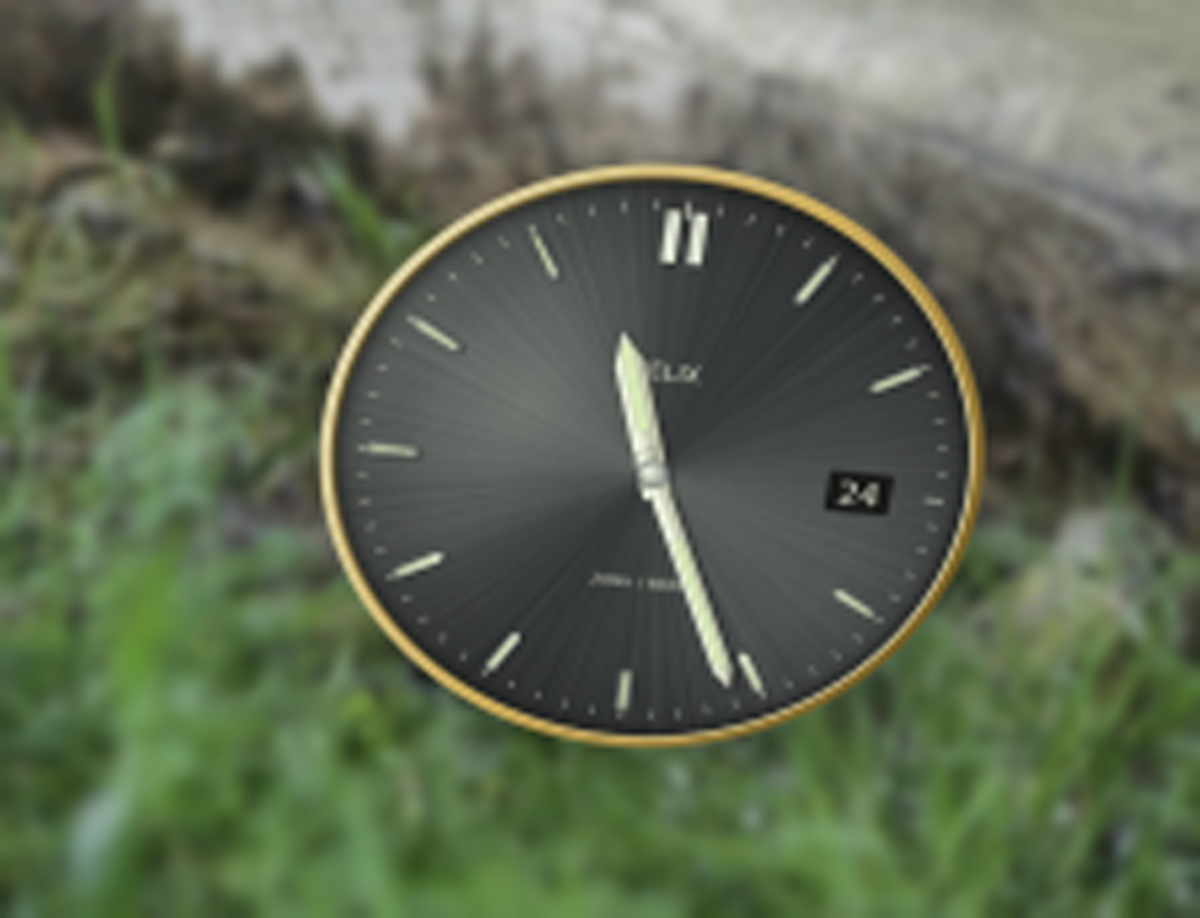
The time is 11,26
